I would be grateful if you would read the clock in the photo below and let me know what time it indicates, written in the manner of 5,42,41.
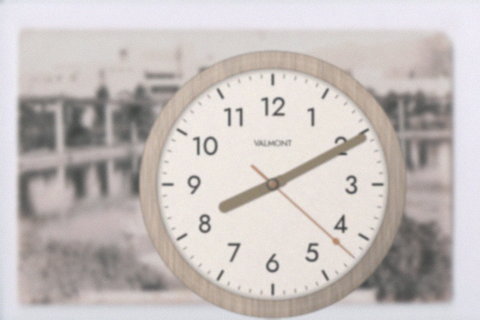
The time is 8,10,22
